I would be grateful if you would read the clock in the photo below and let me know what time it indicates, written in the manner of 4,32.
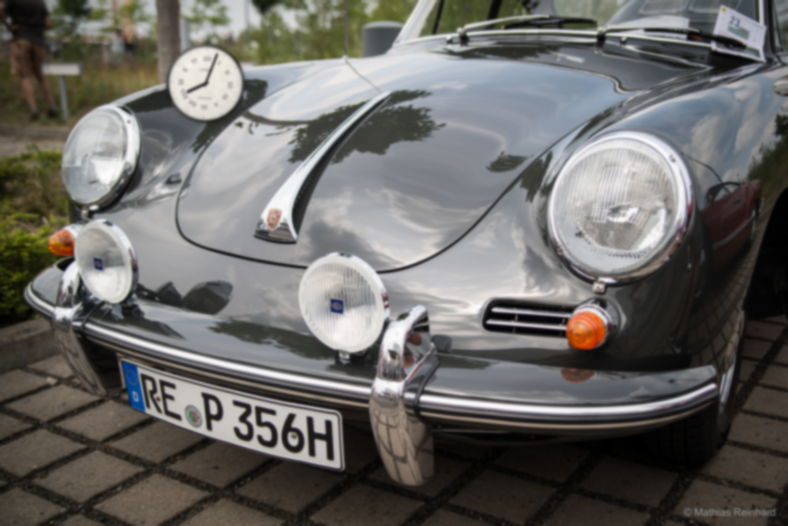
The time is 8,03
